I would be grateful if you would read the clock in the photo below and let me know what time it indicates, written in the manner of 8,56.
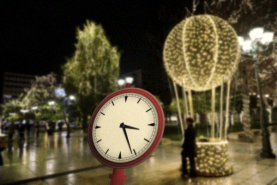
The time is 3,26
